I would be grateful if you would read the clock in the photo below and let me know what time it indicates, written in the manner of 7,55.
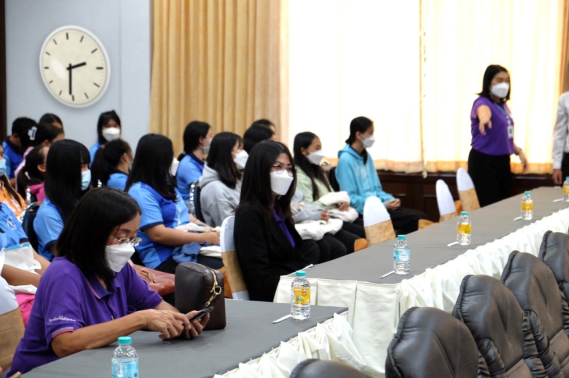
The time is 2,31
